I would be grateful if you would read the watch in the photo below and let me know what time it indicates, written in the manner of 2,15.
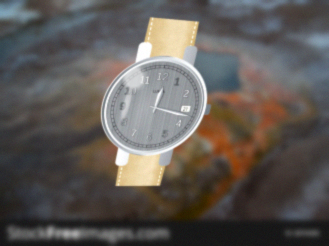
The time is 12,17
